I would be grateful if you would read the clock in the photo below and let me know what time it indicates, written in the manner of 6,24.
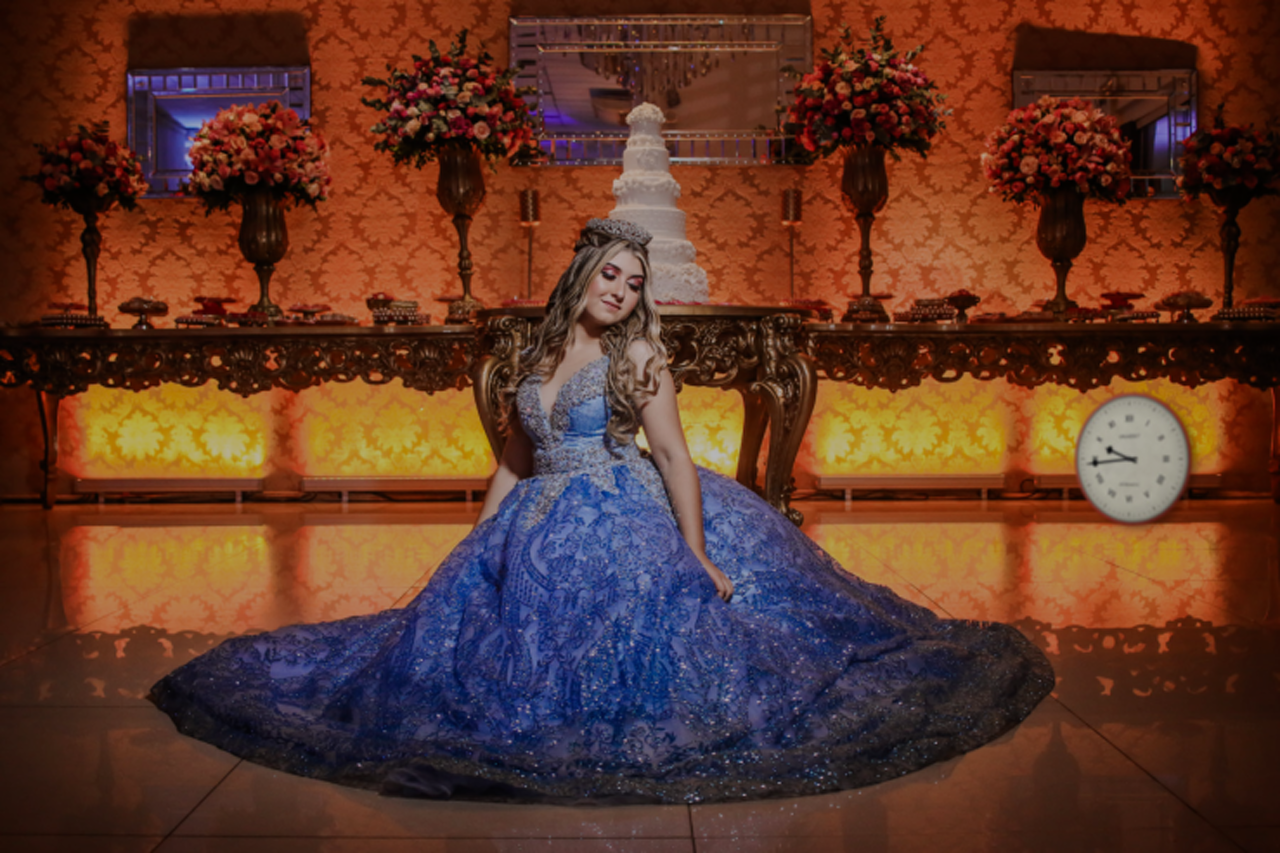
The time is 9,44
